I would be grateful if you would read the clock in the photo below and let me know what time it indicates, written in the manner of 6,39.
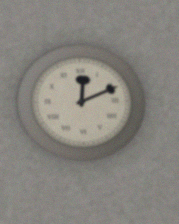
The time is 12,11
